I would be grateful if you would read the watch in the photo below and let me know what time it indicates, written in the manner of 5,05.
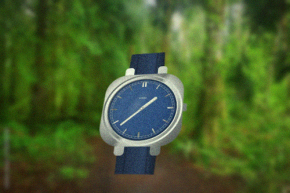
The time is 1,38
